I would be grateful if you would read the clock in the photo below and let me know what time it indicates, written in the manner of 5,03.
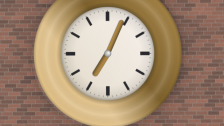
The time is 7,04
